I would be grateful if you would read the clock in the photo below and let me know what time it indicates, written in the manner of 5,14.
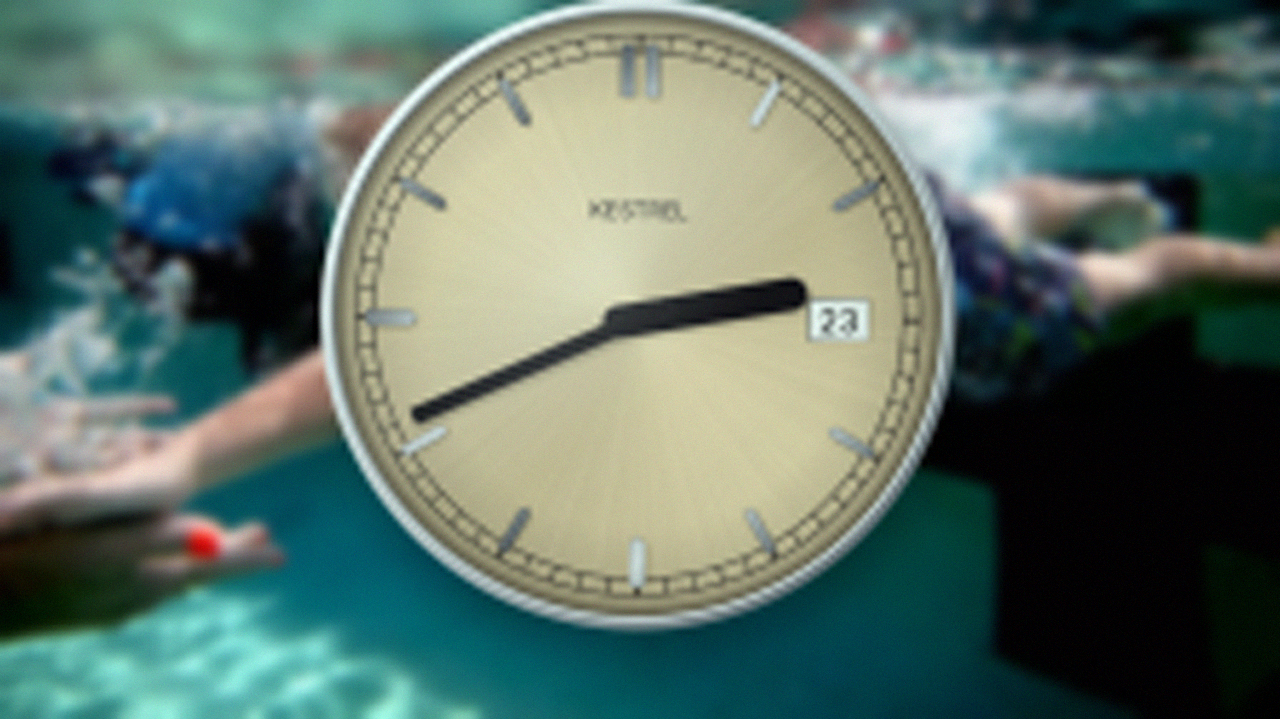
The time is 2,41
